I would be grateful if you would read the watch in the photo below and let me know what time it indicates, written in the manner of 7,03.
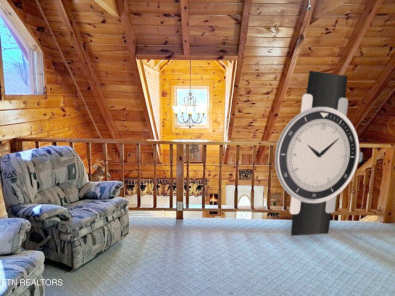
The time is 10,08
